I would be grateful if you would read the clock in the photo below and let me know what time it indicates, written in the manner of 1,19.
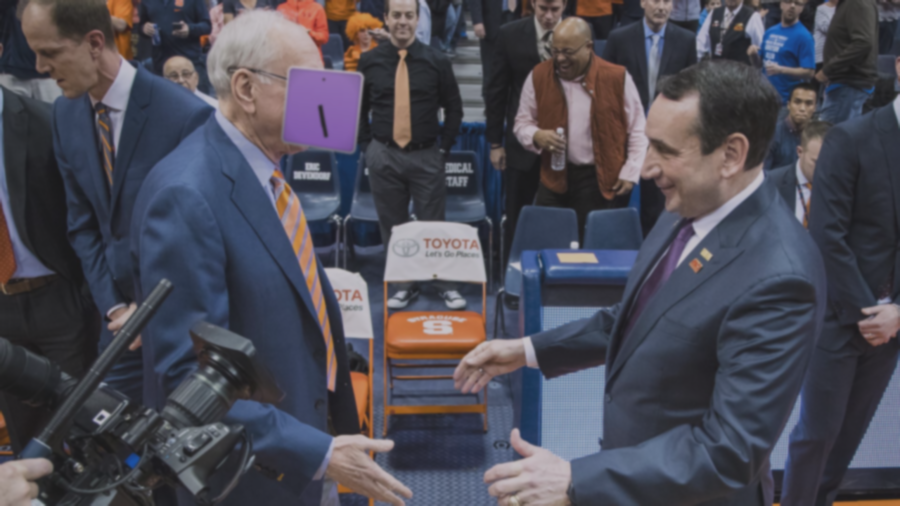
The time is 5,27
